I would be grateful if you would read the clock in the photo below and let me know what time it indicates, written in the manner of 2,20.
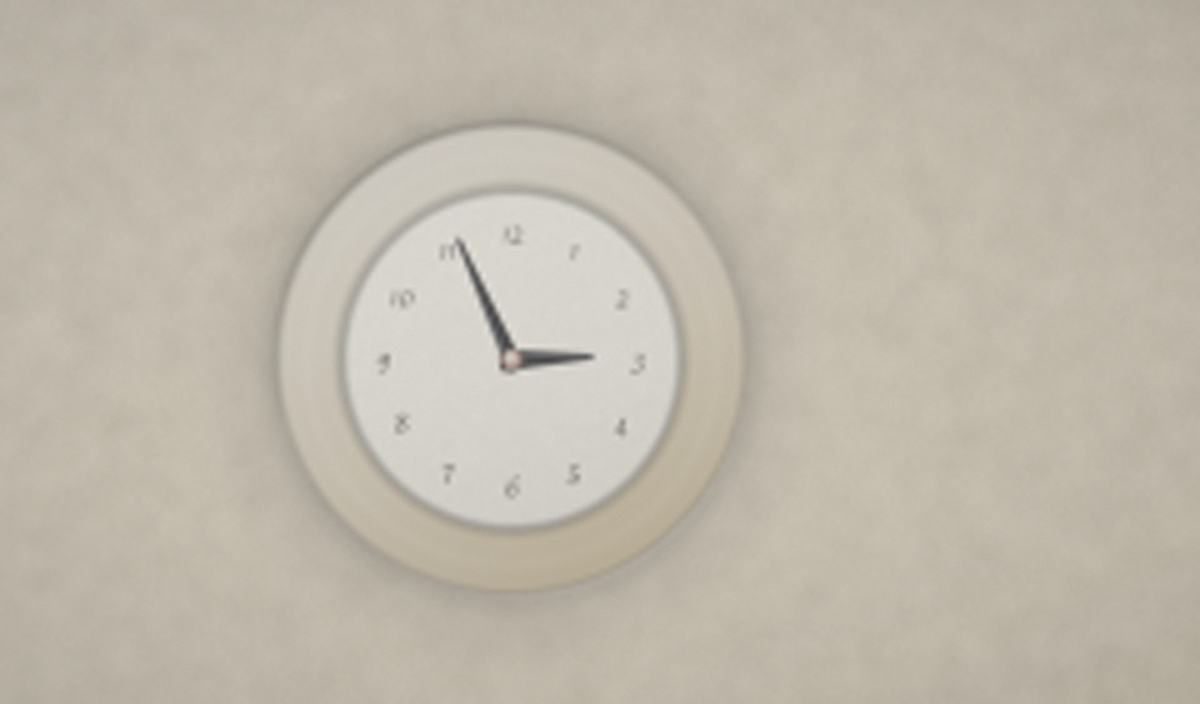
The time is 2,56
